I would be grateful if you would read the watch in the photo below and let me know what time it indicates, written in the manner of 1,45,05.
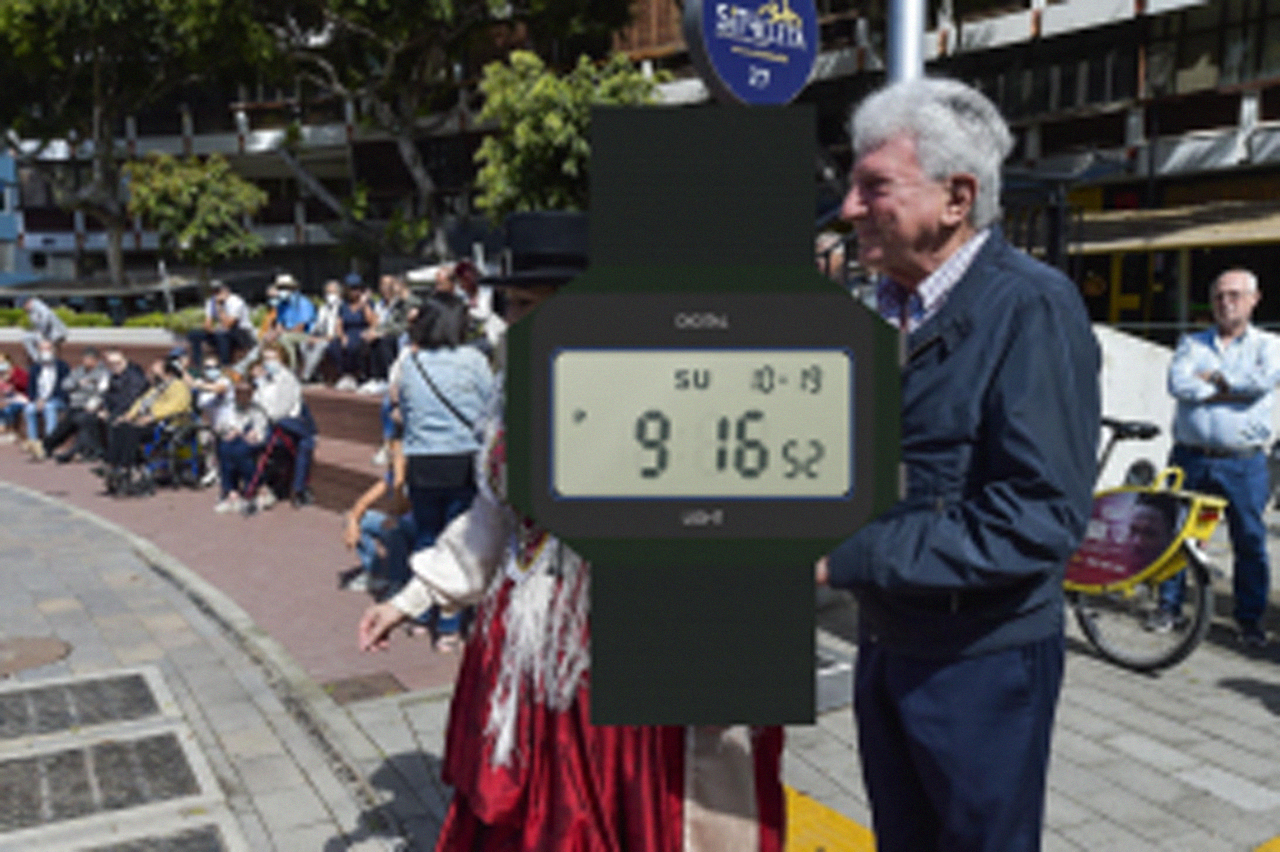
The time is 9,16,52
